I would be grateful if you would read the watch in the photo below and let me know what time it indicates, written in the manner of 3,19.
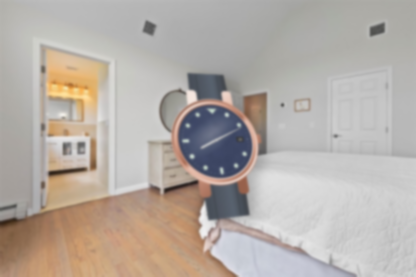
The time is 8,11
